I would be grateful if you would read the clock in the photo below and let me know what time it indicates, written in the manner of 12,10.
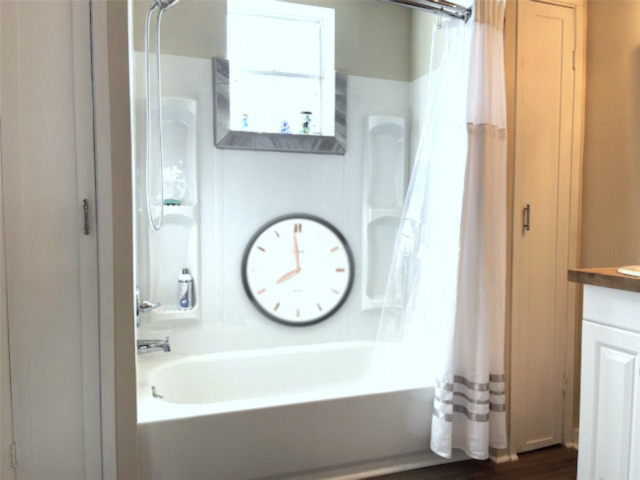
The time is 7,59
